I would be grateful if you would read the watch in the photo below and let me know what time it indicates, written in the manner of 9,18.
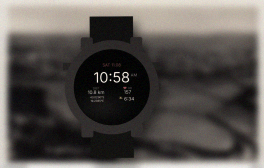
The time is 10,58
